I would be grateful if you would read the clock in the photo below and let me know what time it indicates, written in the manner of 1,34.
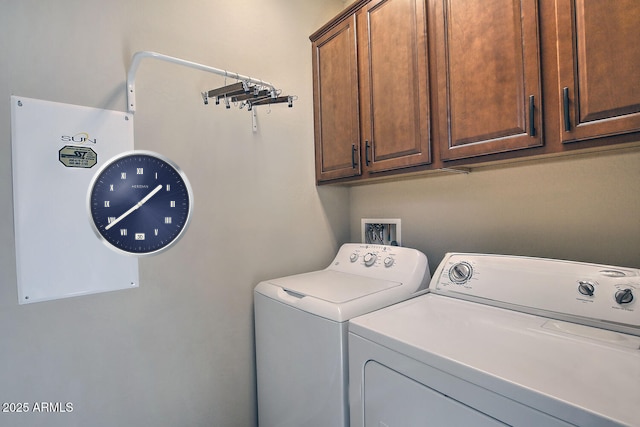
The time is 1,39
